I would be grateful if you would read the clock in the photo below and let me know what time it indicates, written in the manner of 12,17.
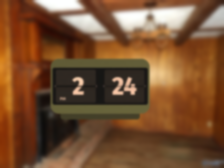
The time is 2,24
